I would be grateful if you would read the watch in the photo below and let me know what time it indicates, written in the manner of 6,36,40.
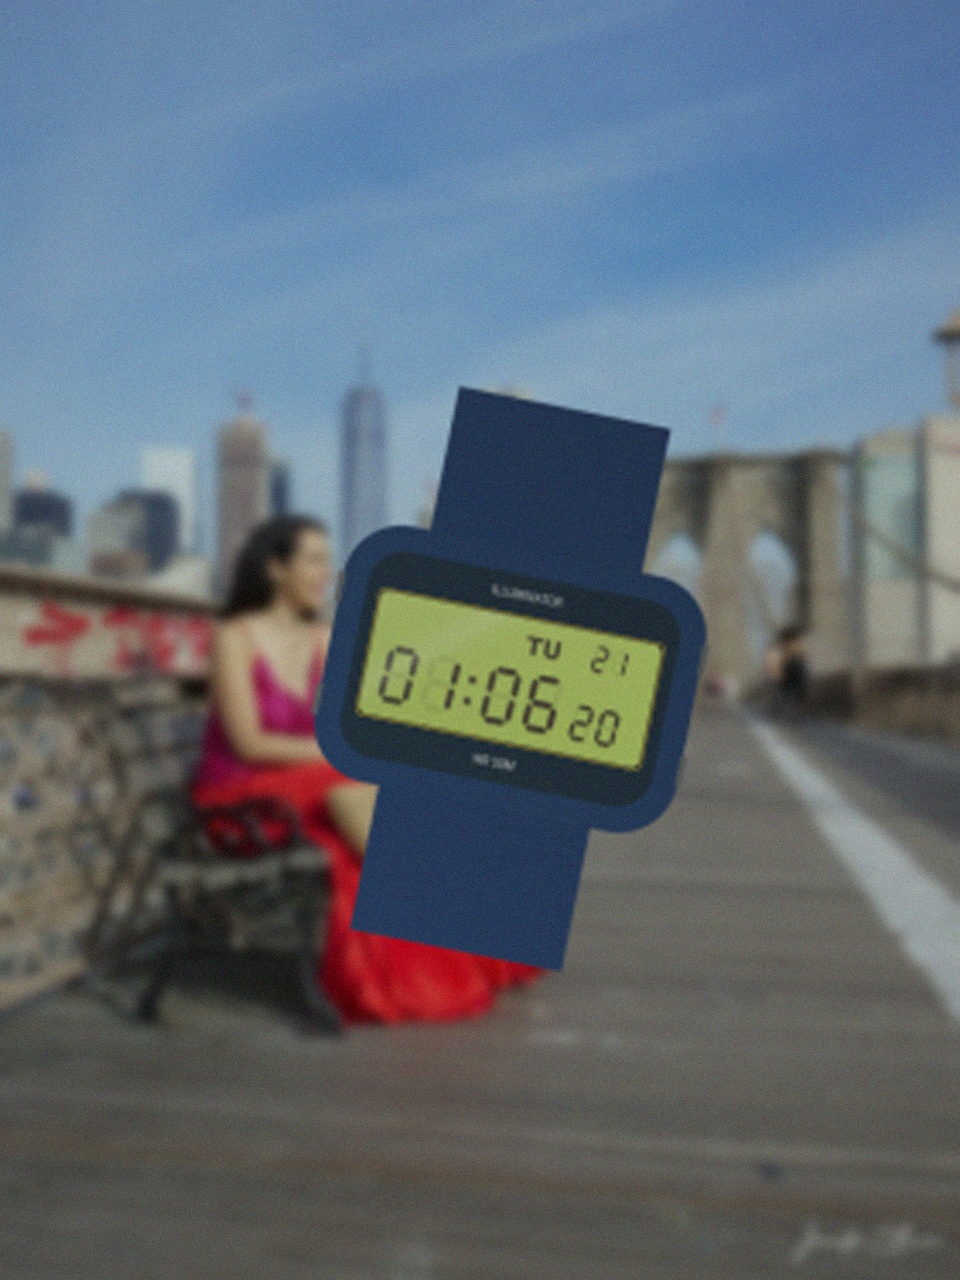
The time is 1,06,20
